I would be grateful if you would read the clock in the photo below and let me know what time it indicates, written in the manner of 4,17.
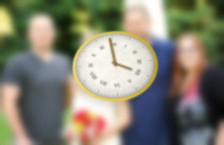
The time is 3,59
